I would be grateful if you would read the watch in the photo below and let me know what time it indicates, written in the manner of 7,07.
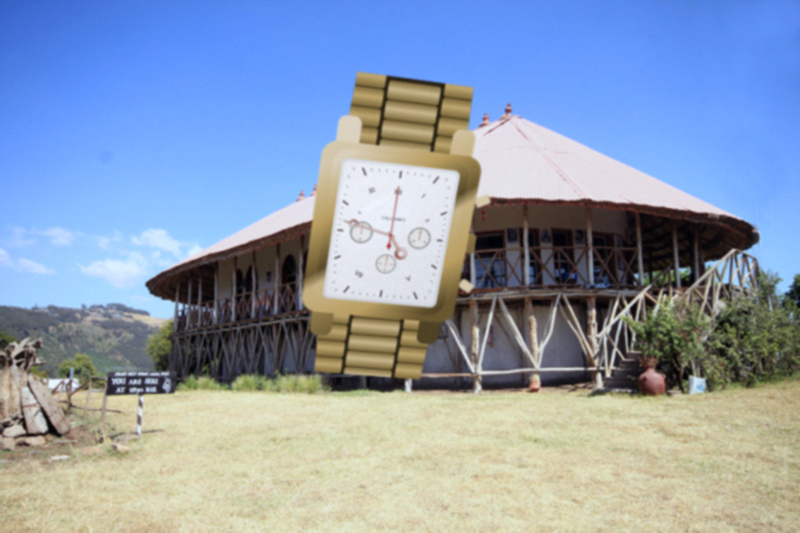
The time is 4,47
